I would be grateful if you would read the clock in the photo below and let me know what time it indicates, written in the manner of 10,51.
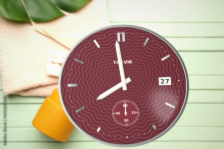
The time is 7,59
